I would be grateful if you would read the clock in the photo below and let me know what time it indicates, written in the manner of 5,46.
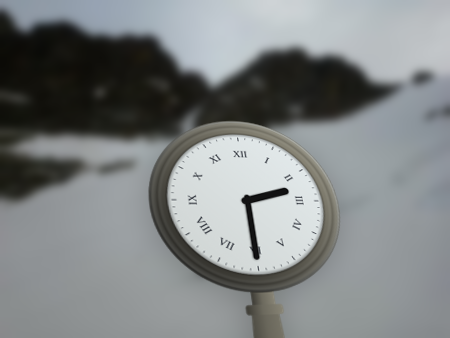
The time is 2,30
